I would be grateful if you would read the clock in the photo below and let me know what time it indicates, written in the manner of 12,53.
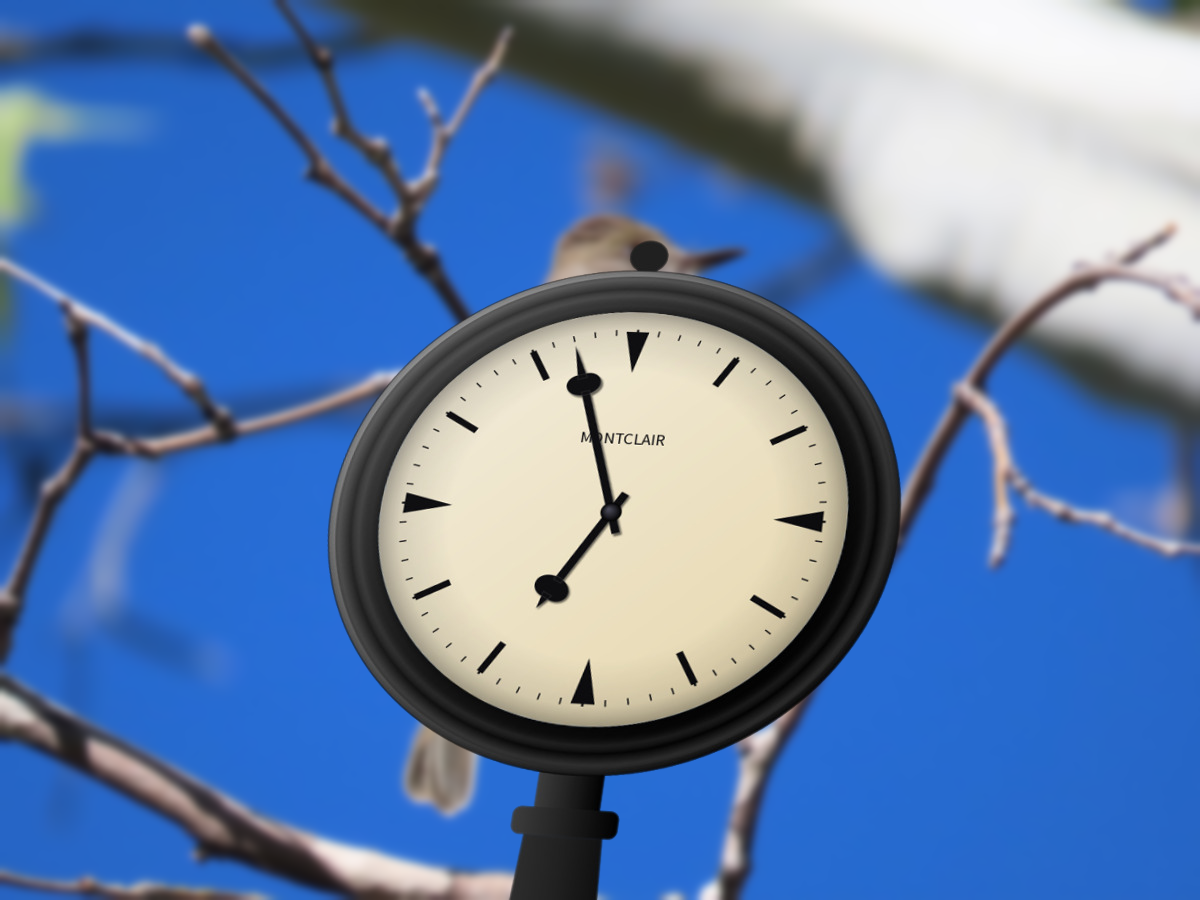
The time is 6,57
